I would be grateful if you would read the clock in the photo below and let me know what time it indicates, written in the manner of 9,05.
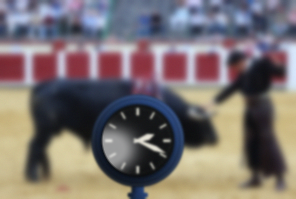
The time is 2,19
